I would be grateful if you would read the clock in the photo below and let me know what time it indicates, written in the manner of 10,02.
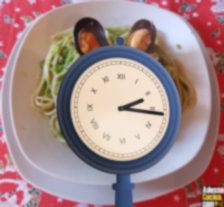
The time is 2,16
